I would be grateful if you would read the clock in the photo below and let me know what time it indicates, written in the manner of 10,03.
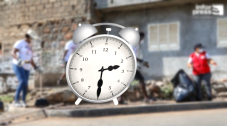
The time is 2,30
